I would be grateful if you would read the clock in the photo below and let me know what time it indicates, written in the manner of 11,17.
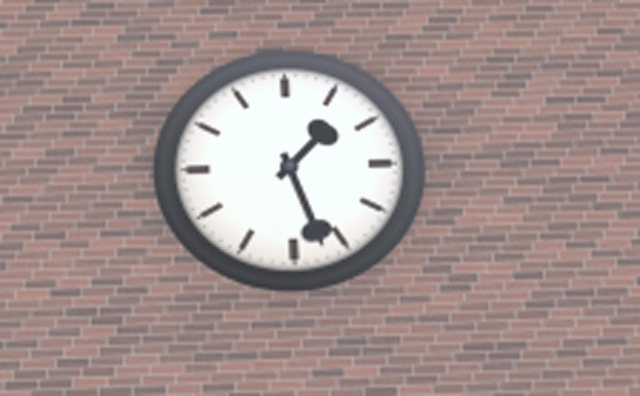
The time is 1,27
